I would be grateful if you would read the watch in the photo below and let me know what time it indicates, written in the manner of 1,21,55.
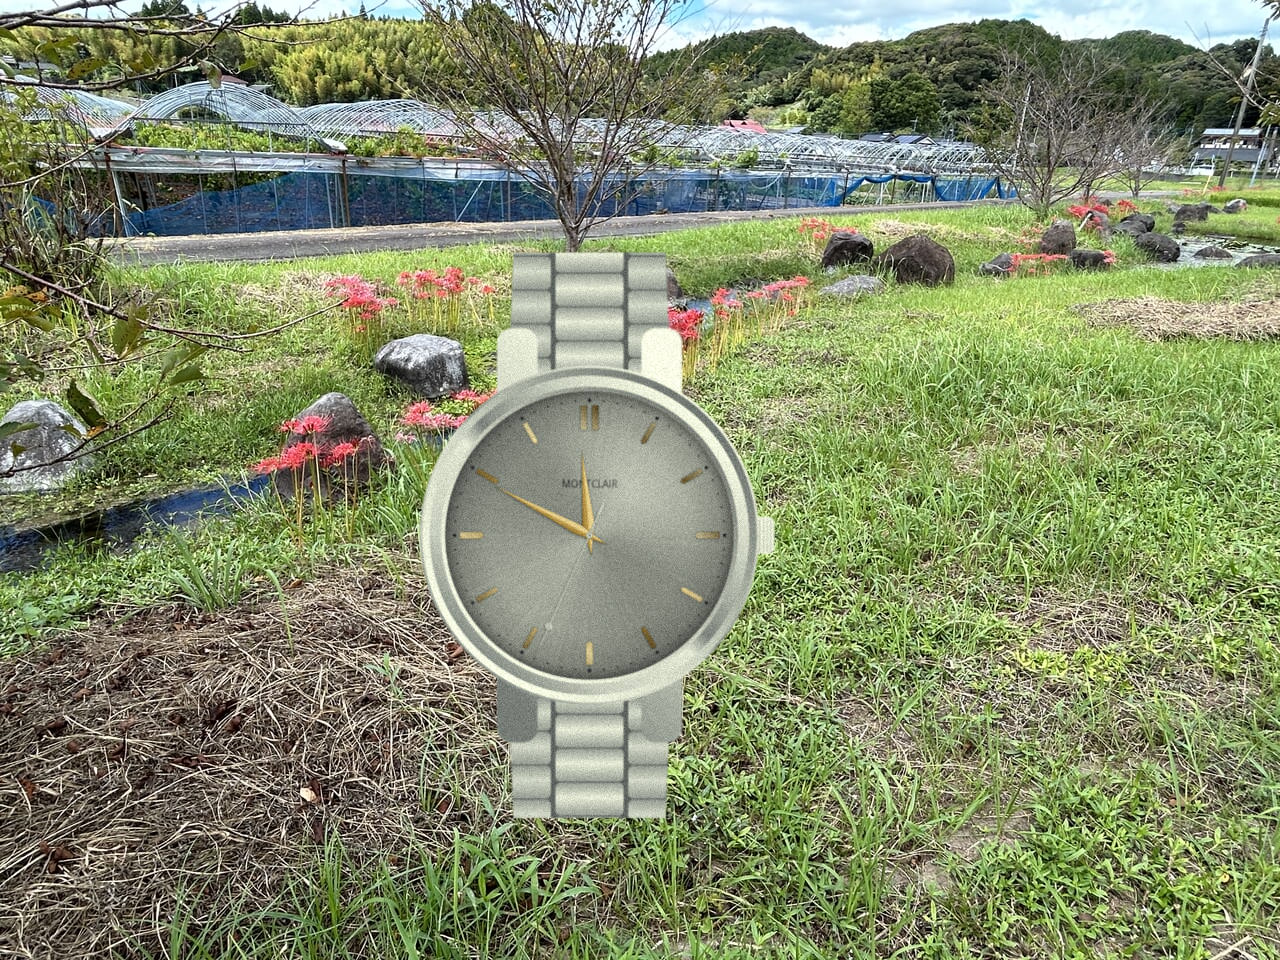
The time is 11,49,34
